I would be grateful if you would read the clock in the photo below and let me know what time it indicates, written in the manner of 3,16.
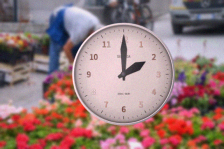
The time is 2,00
